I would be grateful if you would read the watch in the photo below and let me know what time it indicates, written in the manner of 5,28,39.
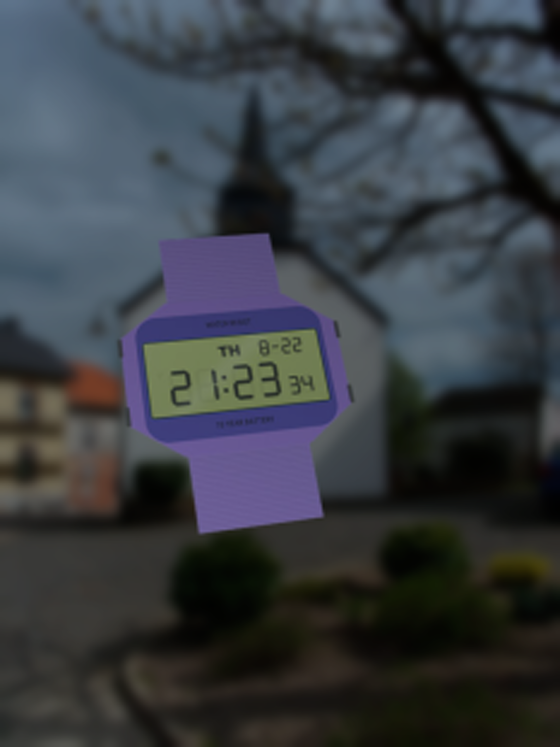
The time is 21,23,34
